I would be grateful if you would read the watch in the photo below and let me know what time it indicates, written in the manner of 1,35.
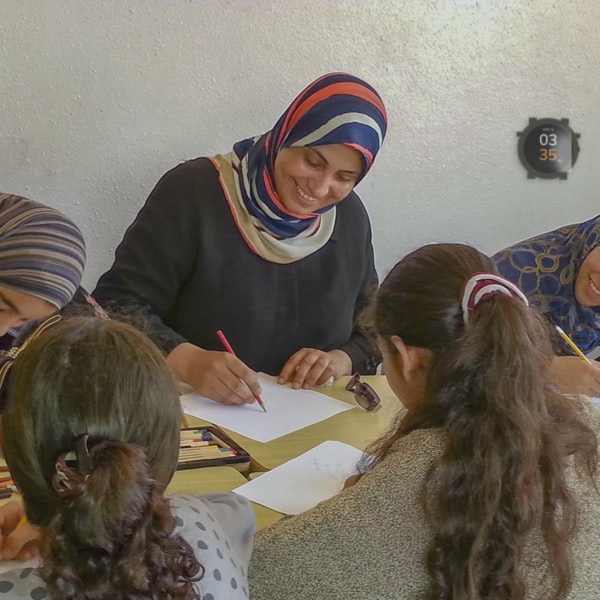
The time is 3,35
